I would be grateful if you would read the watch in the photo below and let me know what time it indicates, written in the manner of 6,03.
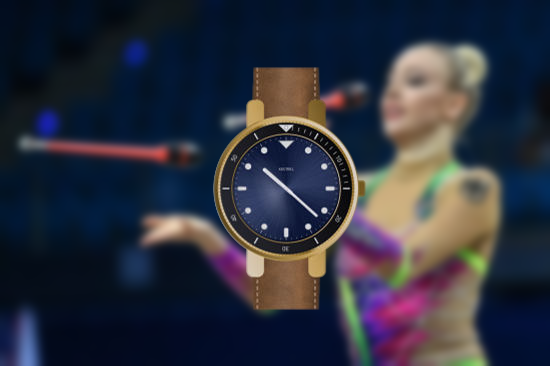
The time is 10,22
